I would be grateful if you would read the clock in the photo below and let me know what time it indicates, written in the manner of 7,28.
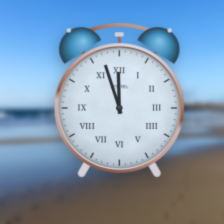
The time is 11,57
